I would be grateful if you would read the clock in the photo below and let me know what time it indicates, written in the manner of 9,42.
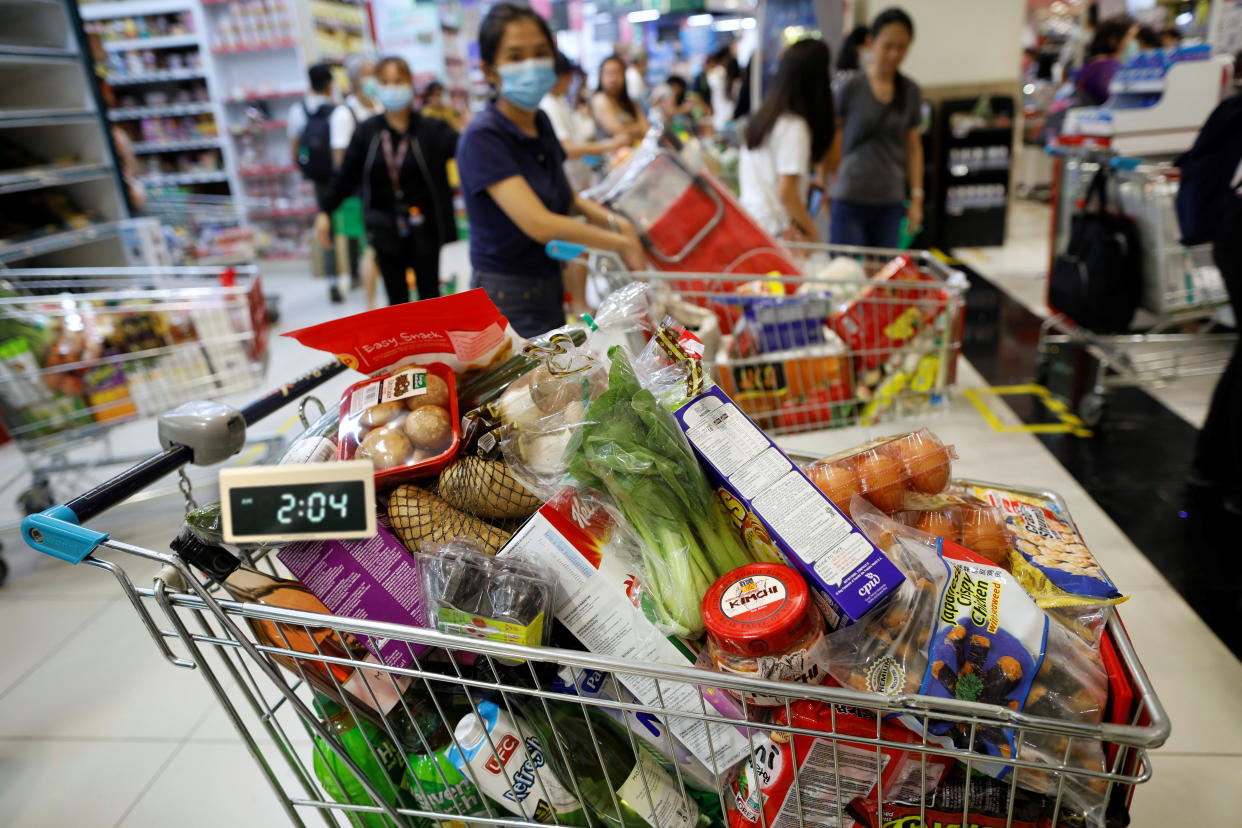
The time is 2,04
